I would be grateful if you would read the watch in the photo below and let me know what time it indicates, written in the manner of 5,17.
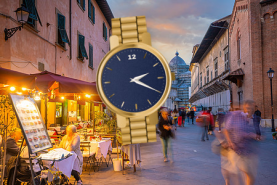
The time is 2,20
